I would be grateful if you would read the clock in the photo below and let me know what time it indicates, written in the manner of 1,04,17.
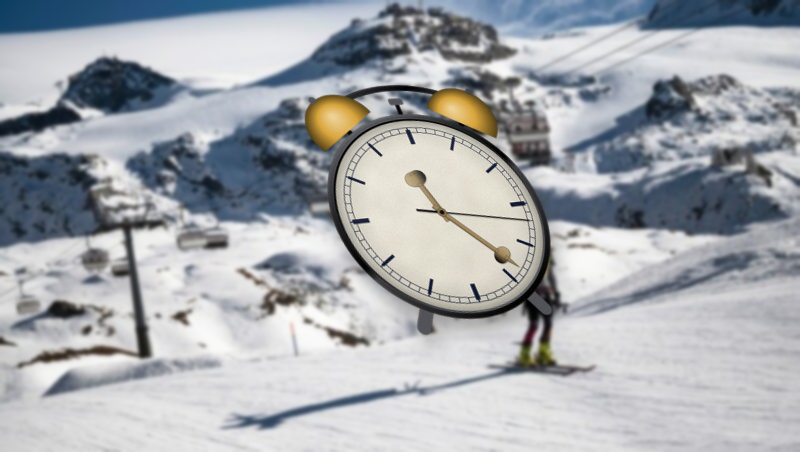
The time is 11,23,17
